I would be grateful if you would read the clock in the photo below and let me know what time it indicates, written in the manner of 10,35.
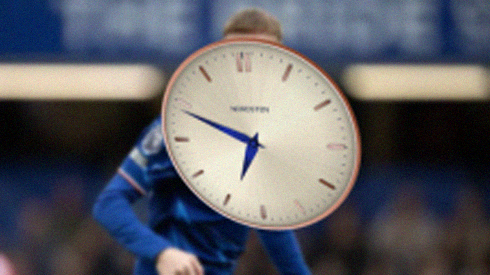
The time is 6,49
